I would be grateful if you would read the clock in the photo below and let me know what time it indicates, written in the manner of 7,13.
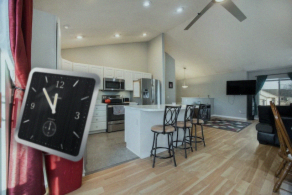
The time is 11,53
